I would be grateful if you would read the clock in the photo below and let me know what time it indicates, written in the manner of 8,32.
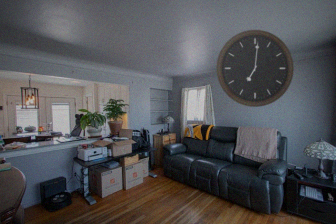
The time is 7,01
